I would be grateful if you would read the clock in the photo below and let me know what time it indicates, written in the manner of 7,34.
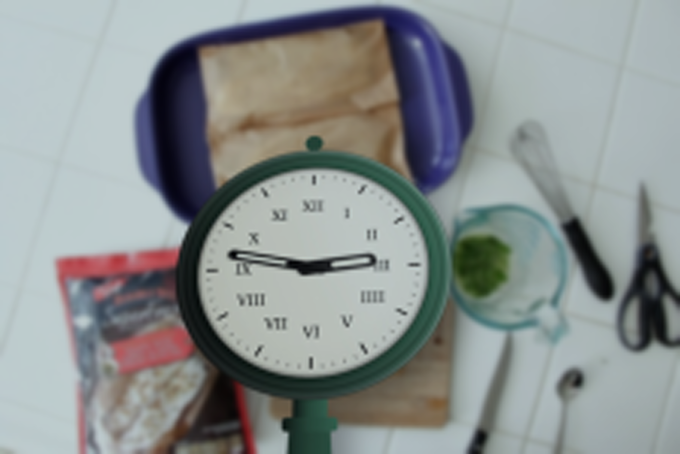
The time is 2,47
